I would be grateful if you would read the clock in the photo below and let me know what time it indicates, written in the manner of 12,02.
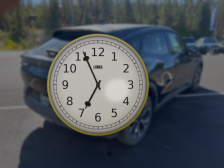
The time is 6,56
